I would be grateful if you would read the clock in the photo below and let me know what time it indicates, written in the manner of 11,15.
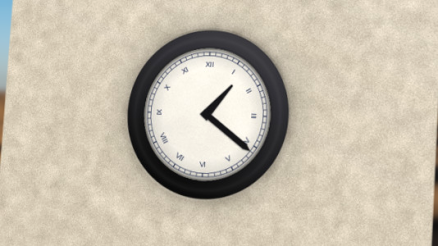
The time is 1,21
